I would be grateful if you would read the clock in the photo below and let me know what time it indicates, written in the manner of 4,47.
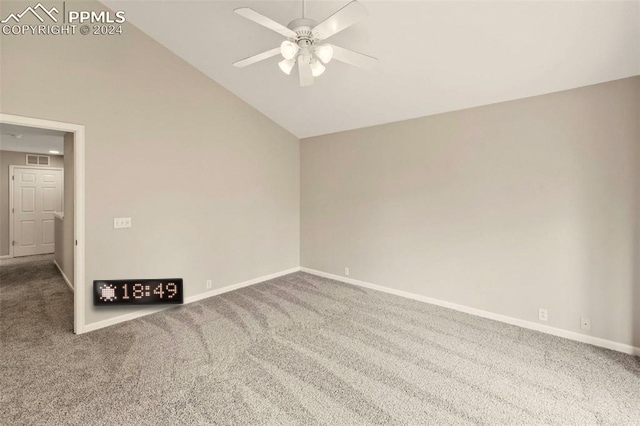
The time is 18,49
